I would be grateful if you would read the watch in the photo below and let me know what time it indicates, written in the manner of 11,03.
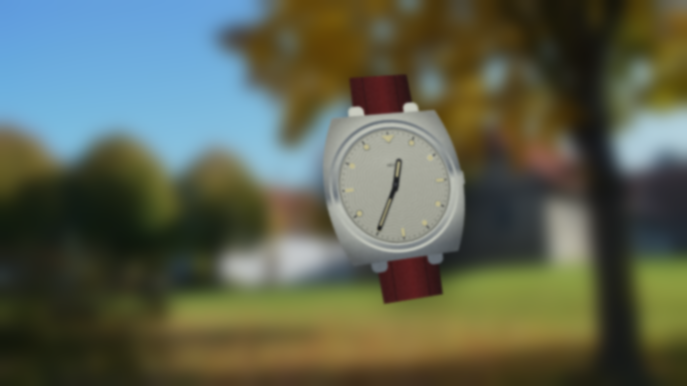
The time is 12,35
